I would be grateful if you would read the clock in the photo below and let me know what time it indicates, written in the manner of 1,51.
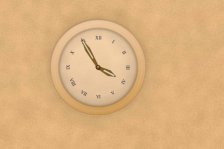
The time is 3,55
